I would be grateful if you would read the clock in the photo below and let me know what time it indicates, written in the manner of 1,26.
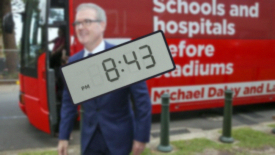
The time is 8,43
